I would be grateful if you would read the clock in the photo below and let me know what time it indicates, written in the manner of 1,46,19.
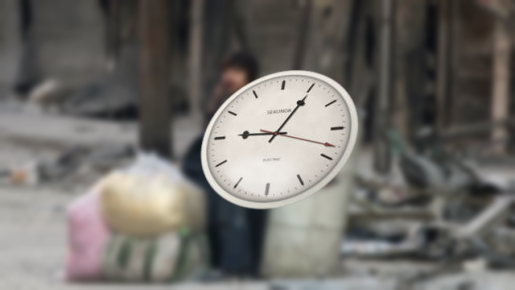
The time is 9,05,18
